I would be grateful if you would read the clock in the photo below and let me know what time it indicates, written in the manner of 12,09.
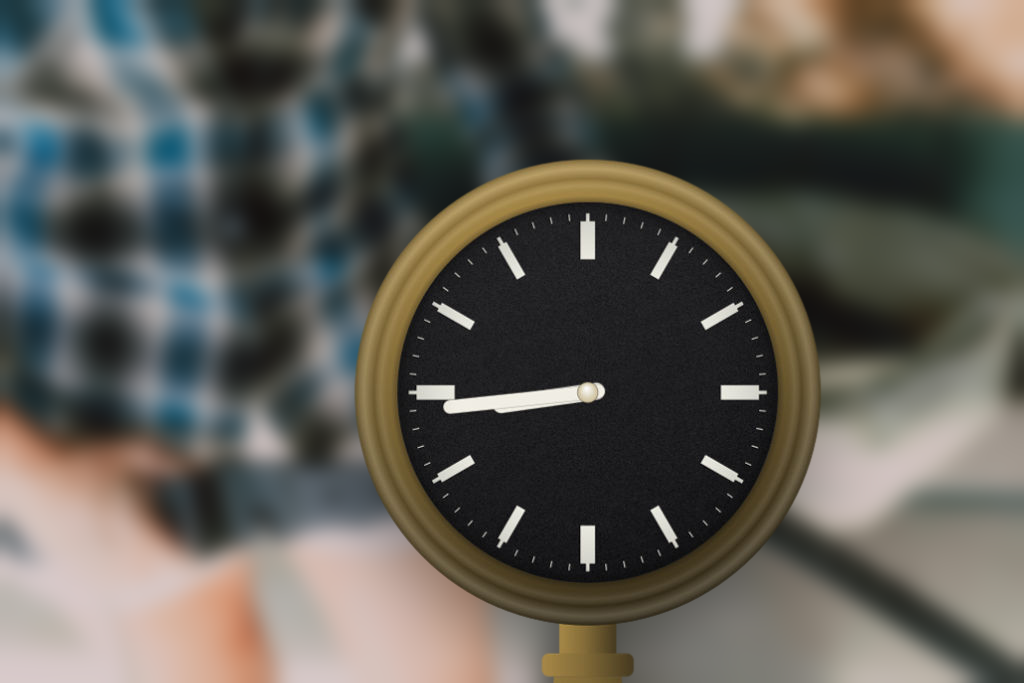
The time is 8,44
